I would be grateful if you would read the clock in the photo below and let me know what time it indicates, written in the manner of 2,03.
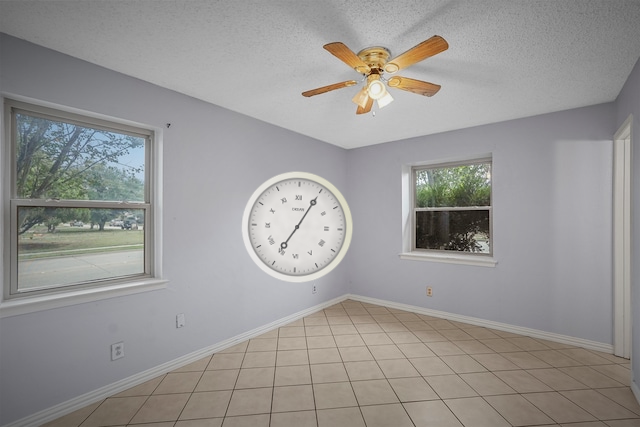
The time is 7,05
